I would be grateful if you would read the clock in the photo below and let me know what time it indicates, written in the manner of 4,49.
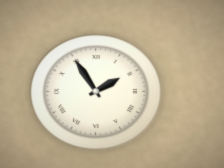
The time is 1,55
